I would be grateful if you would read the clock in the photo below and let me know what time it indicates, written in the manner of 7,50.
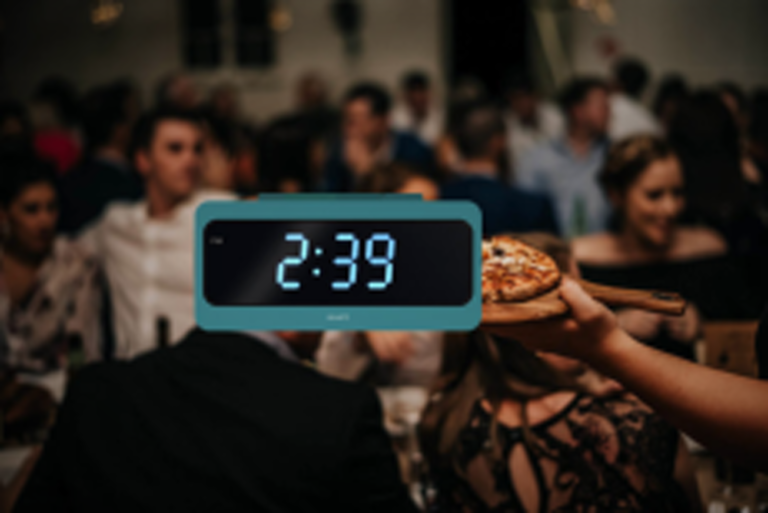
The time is 2,39
